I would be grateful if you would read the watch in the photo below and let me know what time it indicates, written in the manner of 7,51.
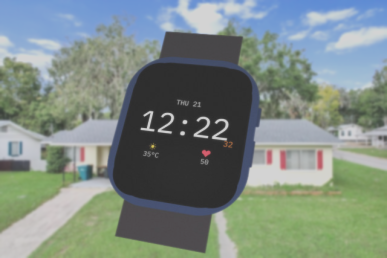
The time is 12,22
